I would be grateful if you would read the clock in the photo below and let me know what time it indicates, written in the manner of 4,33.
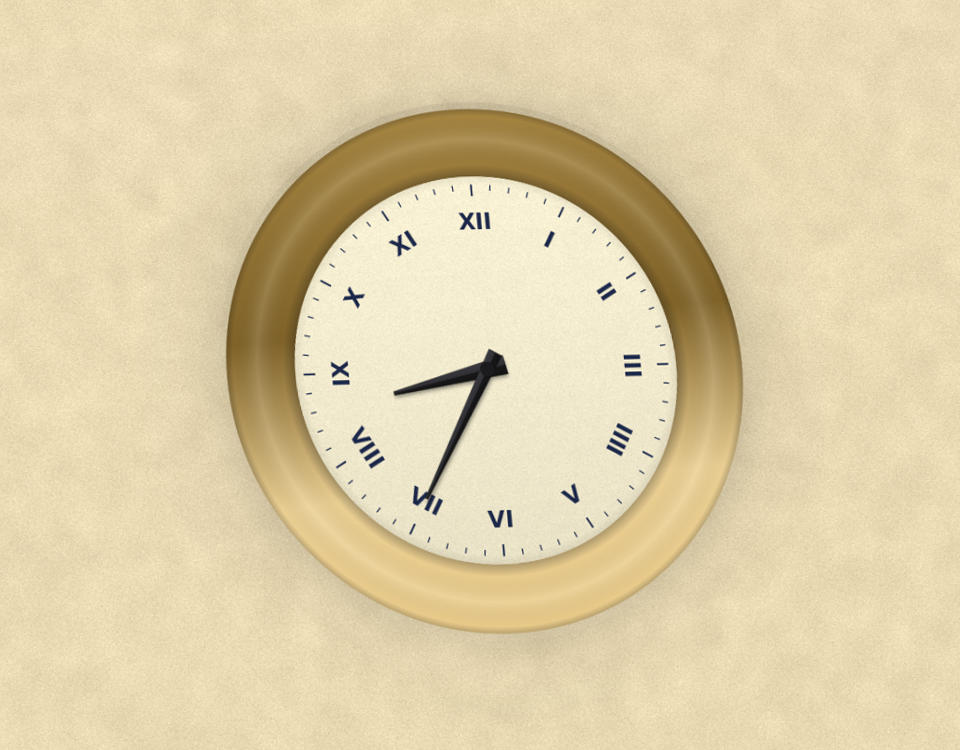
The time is 8,35
